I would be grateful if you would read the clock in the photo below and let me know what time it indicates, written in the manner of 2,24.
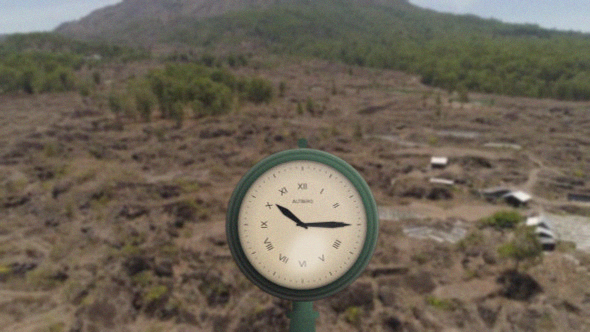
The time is 10,15
